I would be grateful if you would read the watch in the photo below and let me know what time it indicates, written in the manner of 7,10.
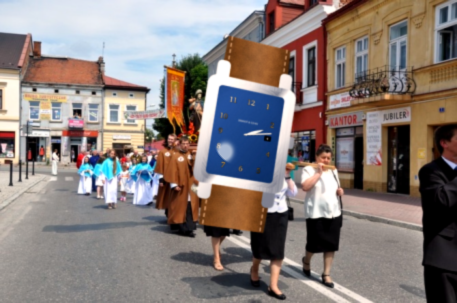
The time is 2,13
